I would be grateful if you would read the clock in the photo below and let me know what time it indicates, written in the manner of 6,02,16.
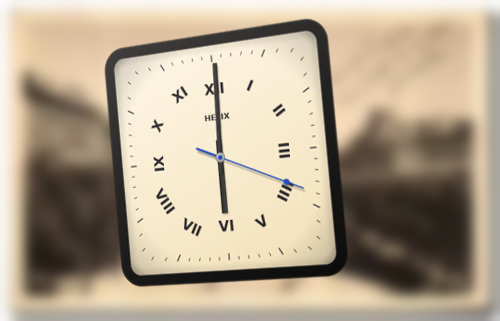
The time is 6,00,19
